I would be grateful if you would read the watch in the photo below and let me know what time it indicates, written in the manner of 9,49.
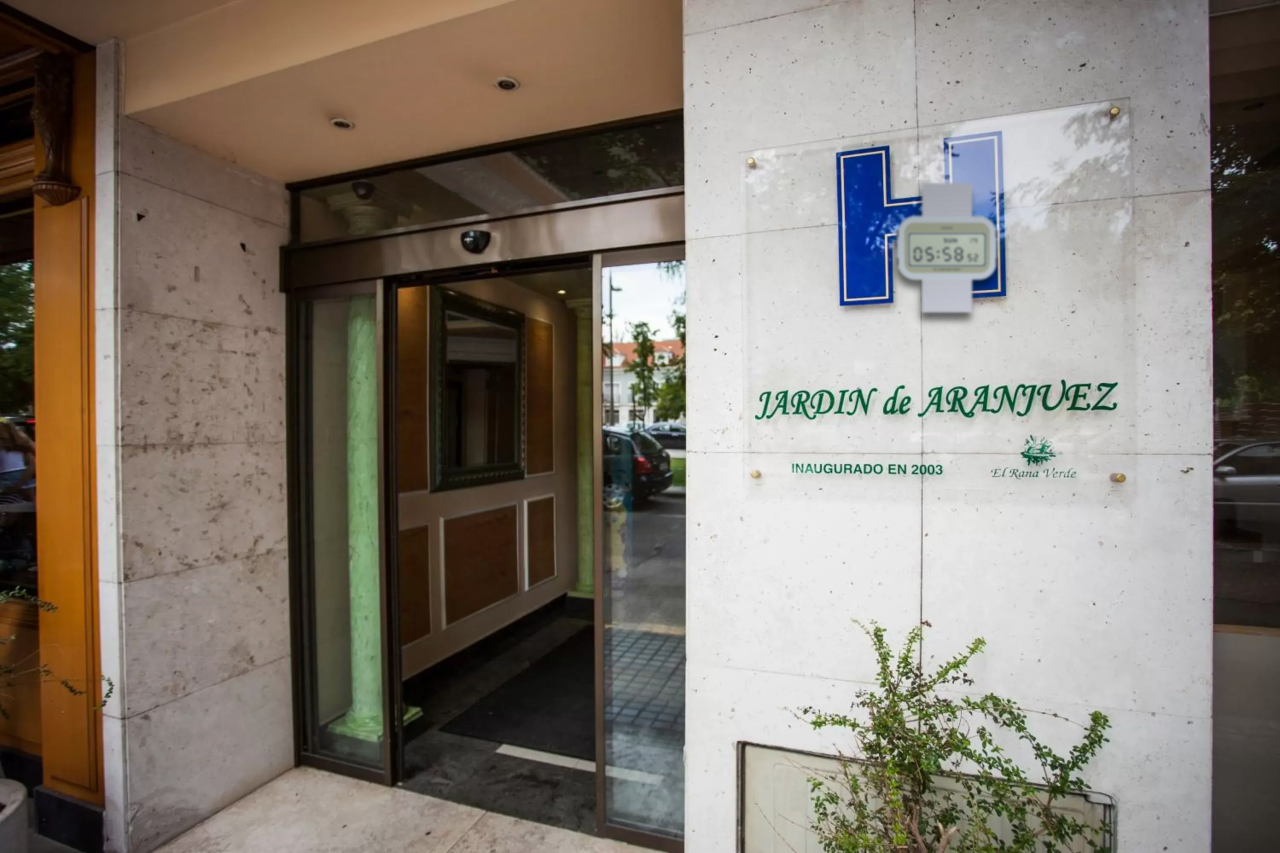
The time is 5,58
